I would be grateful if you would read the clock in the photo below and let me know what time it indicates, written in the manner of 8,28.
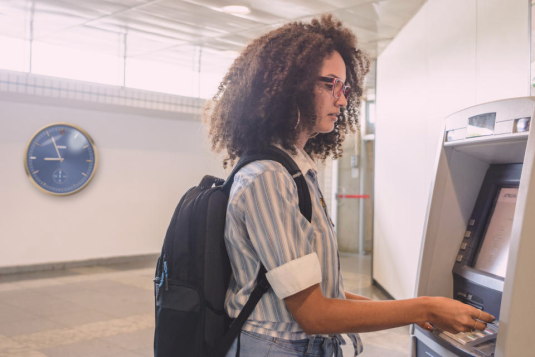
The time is 8,56
